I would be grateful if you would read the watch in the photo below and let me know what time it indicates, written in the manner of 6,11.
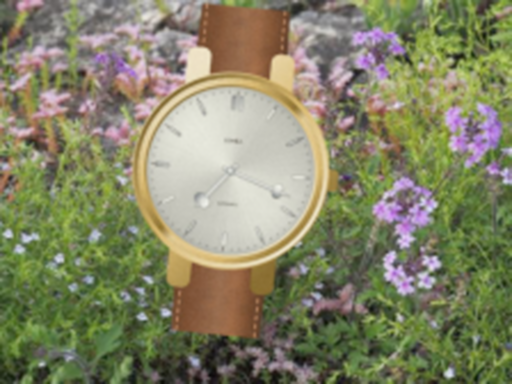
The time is 7,18
